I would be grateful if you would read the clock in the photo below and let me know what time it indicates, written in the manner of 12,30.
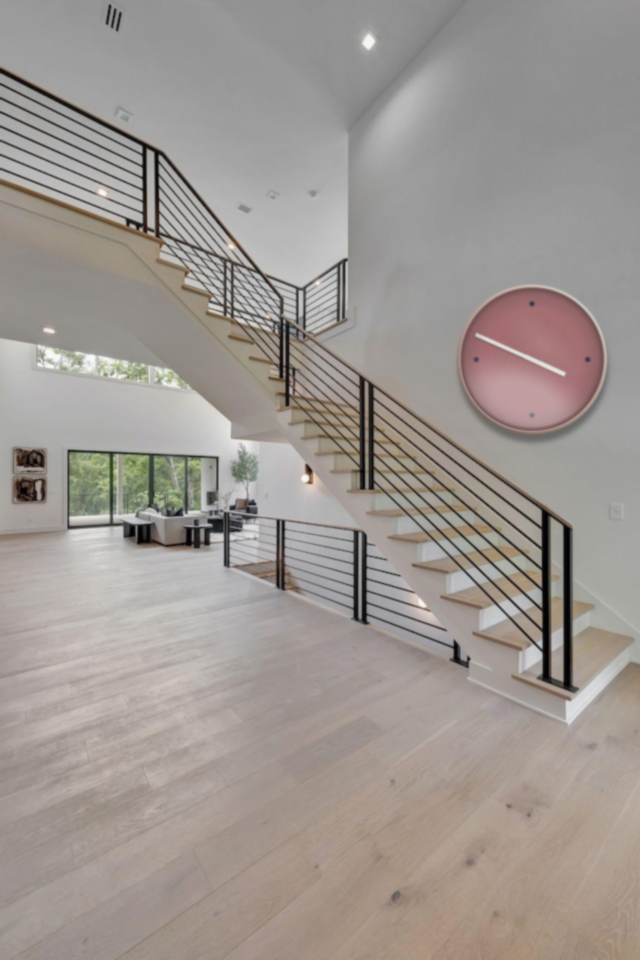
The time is 3,49
